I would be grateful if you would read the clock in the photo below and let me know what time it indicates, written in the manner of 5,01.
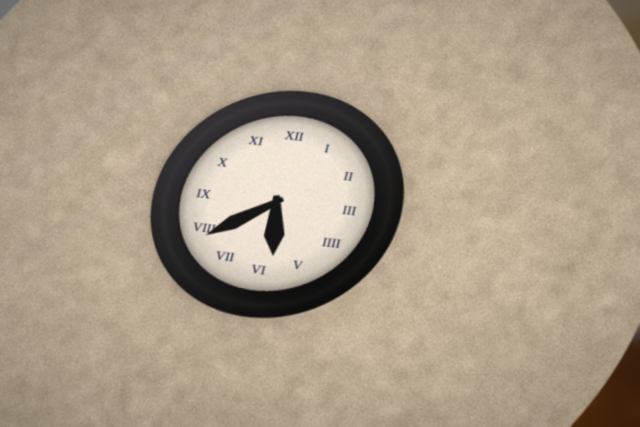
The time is 5,39
